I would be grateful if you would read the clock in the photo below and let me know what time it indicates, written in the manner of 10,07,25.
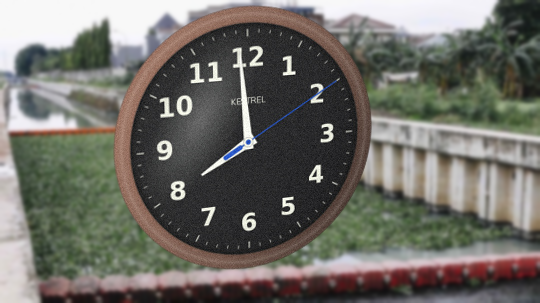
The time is 7,59,10
